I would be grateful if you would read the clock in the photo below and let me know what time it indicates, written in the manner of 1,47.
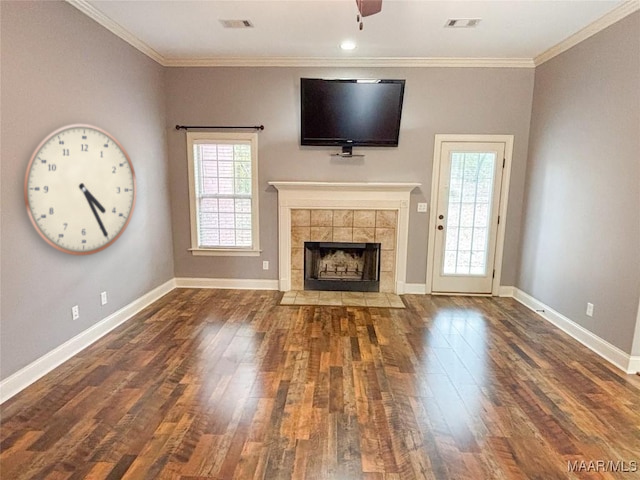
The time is 4,25
